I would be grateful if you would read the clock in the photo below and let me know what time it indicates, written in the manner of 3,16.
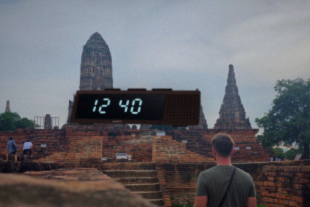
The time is 12,40
